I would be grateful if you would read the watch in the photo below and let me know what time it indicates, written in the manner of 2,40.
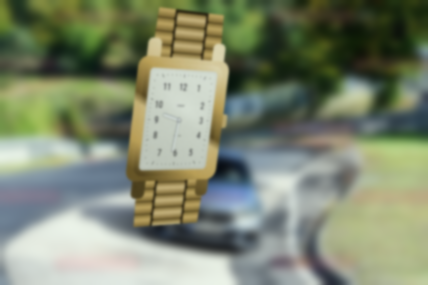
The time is 9,31
